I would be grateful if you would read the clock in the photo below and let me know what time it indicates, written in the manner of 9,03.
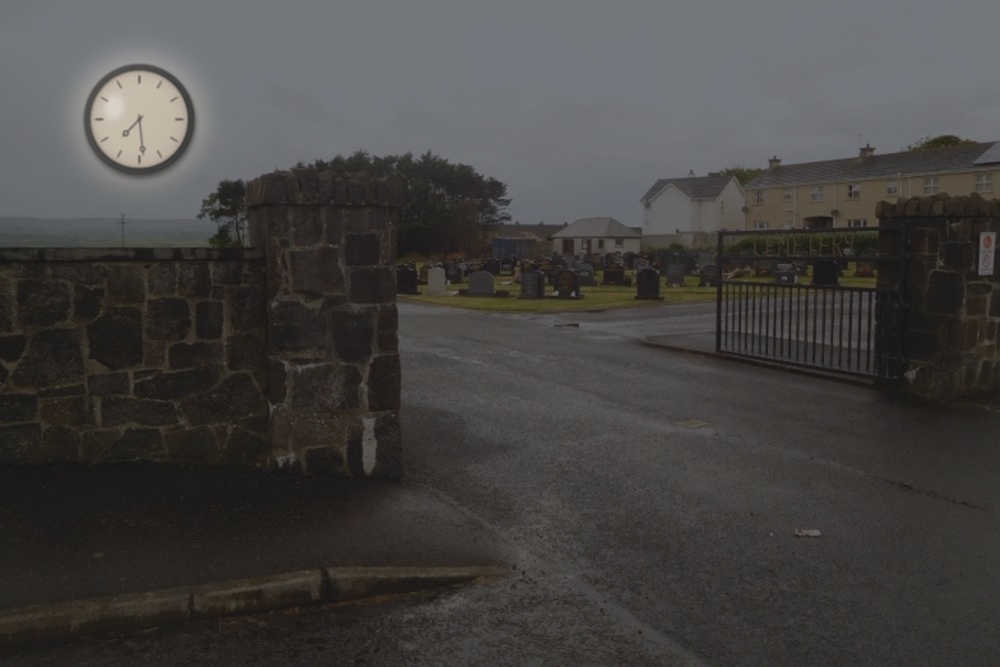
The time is 7,29
